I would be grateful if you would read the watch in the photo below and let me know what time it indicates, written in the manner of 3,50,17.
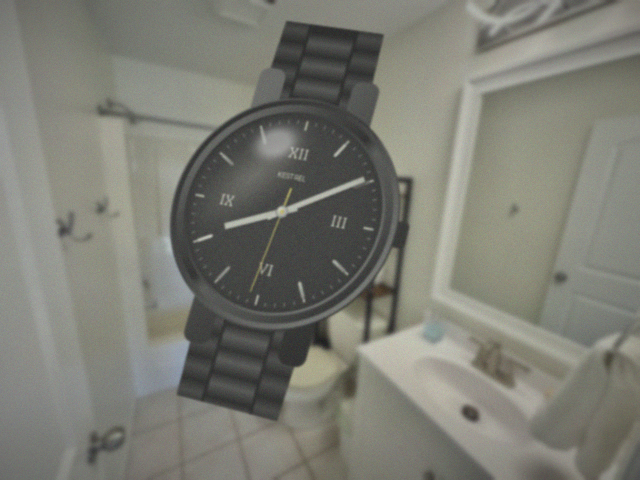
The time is 8,09,31
